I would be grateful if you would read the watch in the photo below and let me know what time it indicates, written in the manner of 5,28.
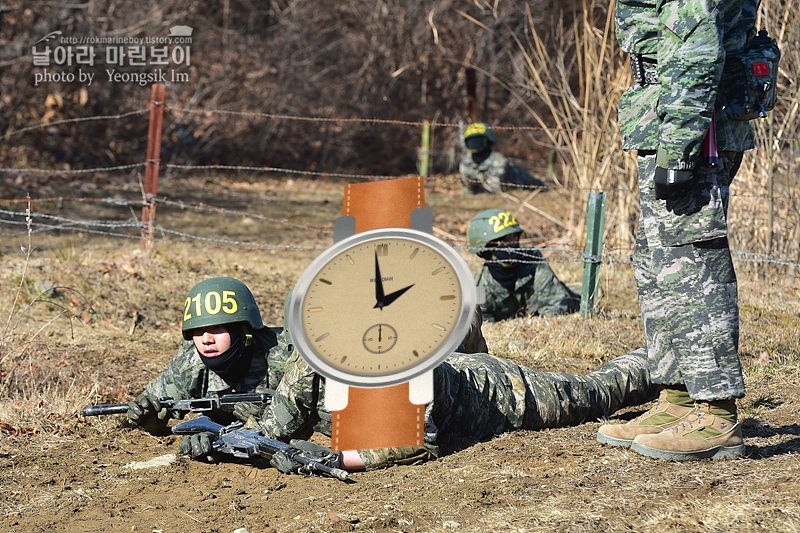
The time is 1,59
